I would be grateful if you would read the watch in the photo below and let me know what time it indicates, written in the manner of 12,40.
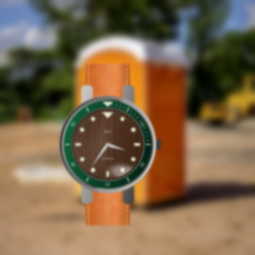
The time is 3,36
